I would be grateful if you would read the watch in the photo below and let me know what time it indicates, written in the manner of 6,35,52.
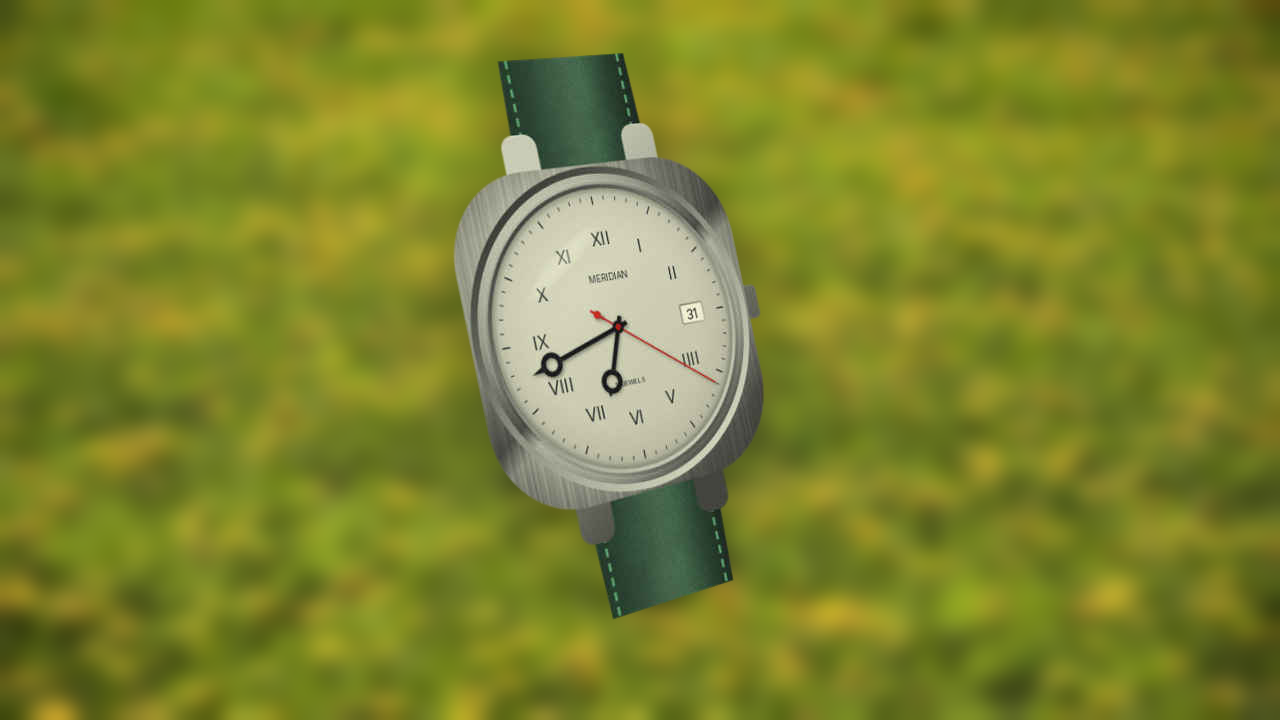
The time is 6,42,21
